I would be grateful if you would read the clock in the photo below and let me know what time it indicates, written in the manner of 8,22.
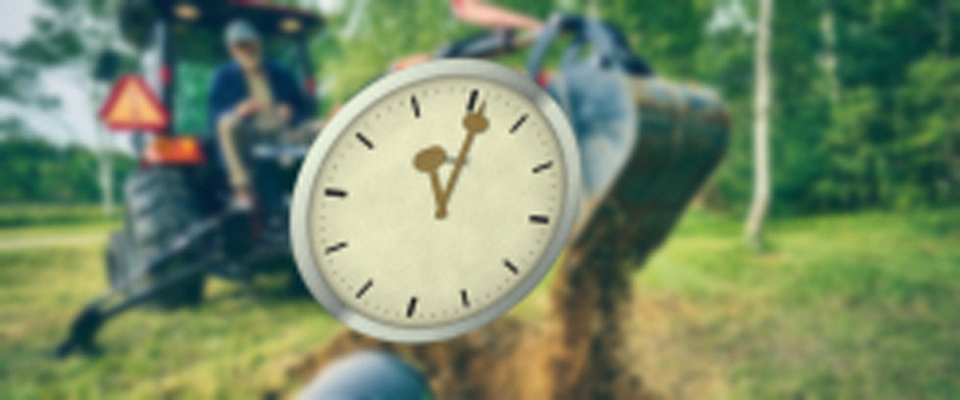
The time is 11,01
